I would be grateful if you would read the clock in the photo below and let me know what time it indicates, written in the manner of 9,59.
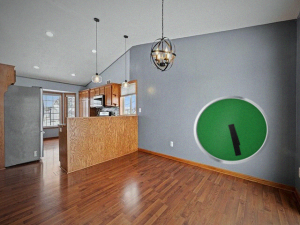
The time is 5,28
